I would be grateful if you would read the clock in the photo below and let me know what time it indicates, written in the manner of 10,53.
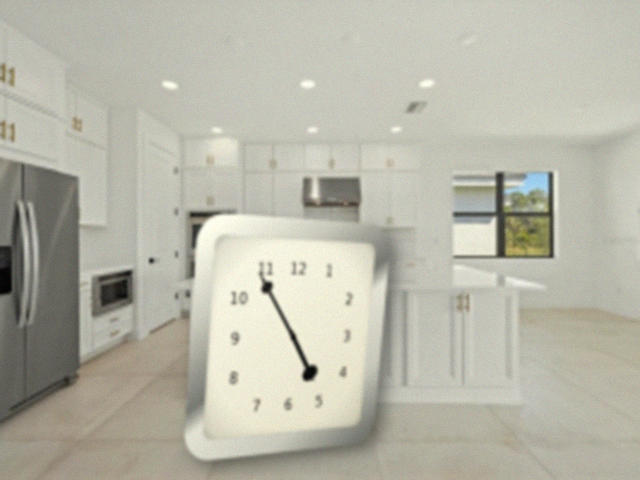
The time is 4,54
